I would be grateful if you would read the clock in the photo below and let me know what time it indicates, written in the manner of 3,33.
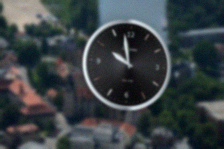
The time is 9,58
